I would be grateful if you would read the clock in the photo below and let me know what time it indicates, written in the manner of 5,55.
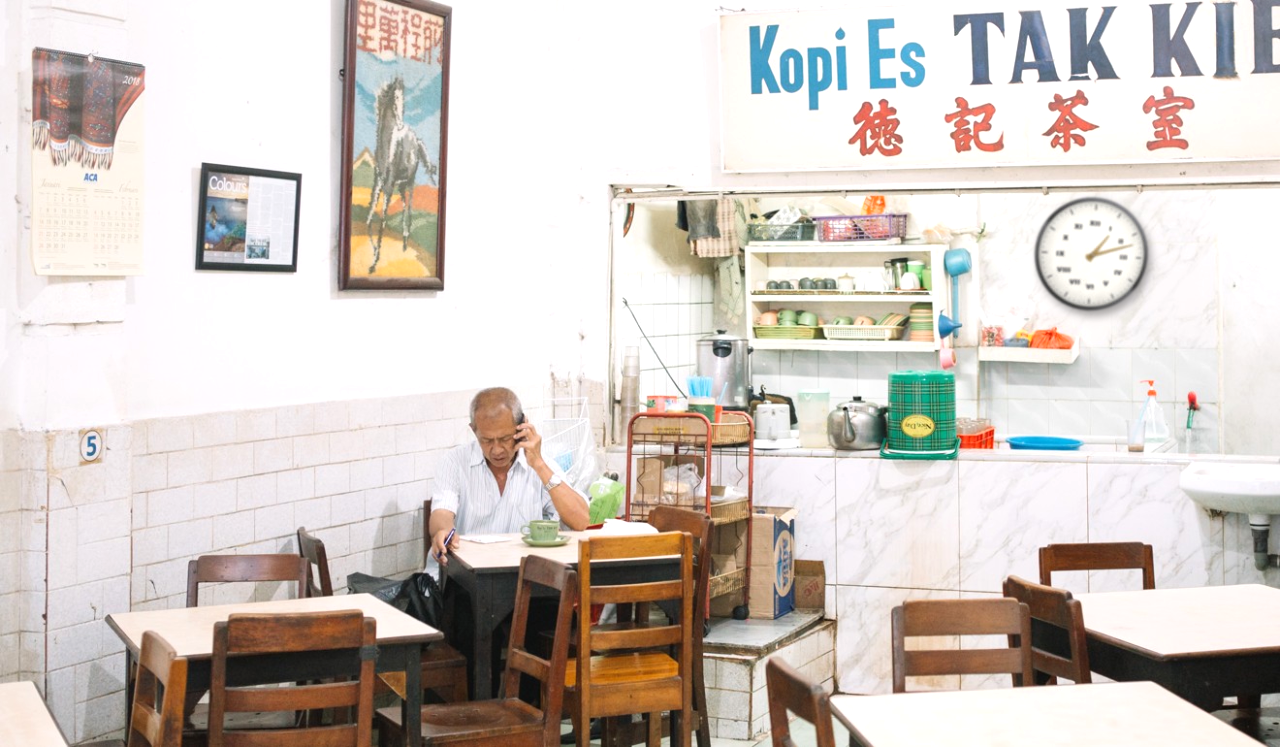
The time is 1,12
